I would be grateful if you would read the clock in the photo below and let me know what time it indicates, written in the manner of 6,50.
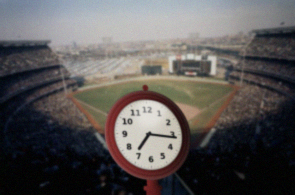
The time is 7,16
